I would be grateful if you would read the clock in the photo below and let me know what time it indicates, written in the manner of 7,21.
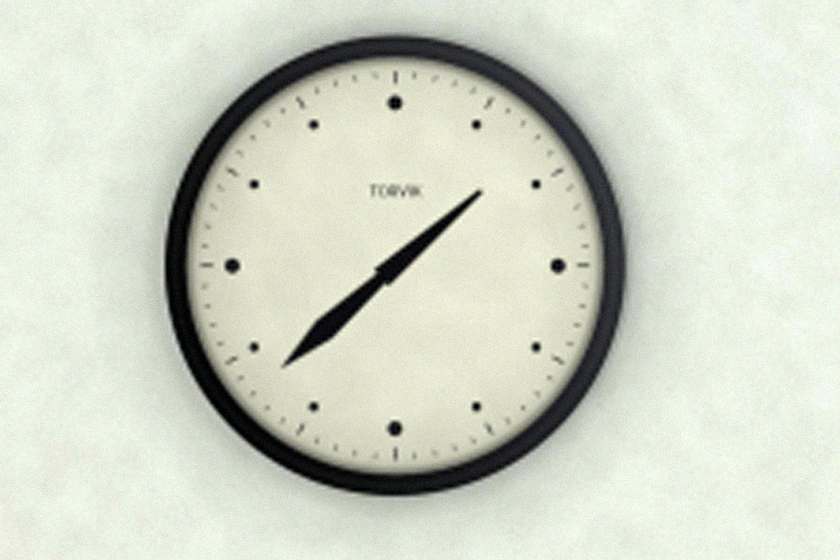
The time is 1,38
